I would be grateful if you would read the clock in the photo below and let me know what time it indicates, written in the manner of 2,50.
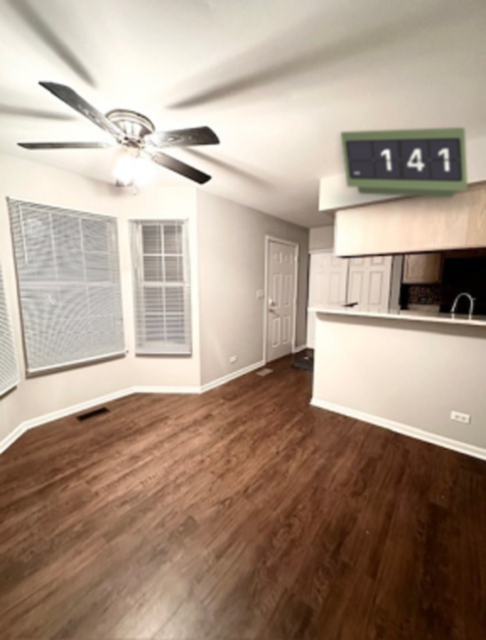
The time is 1,41
